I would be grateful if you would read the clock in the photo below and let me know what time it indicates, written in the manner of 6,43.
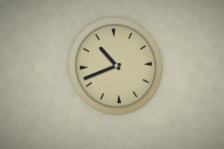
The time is 10,42
